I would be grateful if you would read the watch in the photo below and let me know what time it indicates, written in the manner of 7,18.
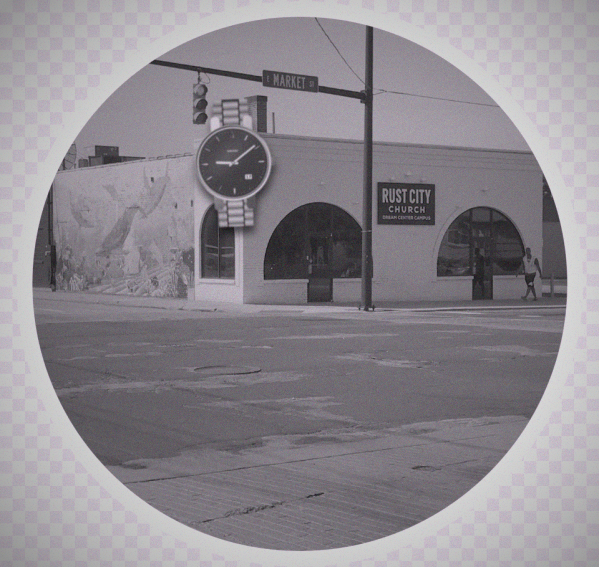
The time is 9,09
